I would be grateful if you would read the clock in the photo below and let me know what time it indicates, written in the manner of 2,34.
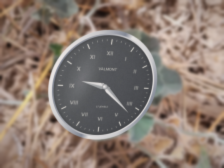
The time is 9,22
